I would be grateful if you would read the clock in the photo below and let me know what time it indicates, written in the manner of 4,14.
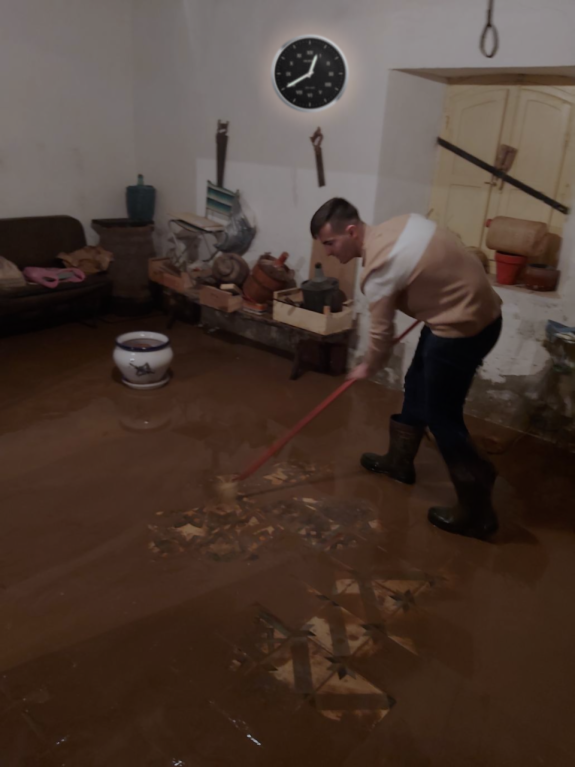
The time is 12,40
